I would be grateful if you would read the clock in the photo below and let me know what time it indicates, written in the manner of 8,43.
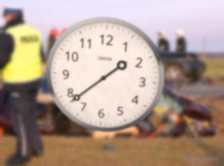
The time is 1,38
